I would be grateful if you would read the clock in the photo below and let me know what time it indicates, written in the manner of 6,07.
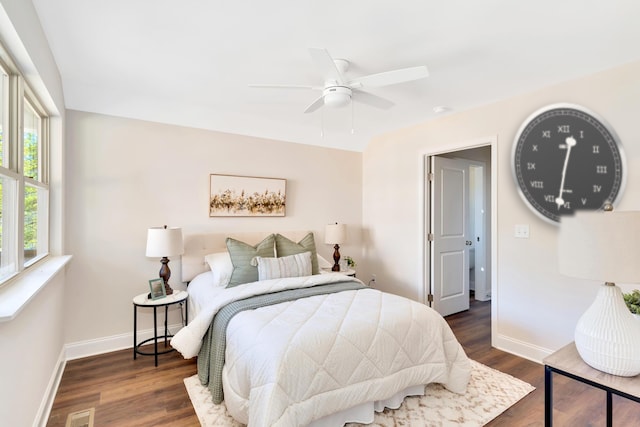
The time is 12,32
